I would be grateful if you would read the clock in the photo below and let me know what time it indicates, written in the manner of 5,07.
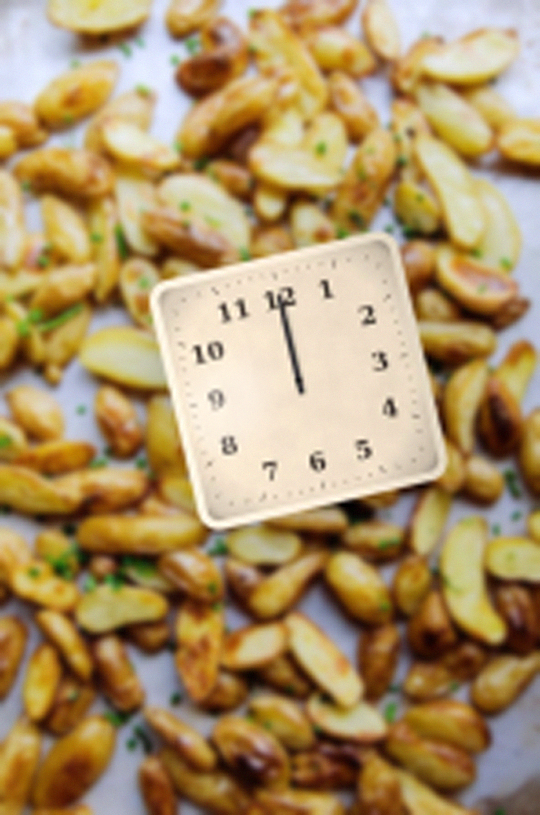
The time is 12,00
